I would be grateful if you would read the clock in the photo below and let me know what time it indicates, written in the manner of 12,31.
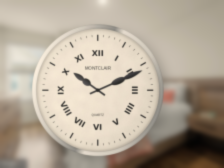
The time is 10,11
